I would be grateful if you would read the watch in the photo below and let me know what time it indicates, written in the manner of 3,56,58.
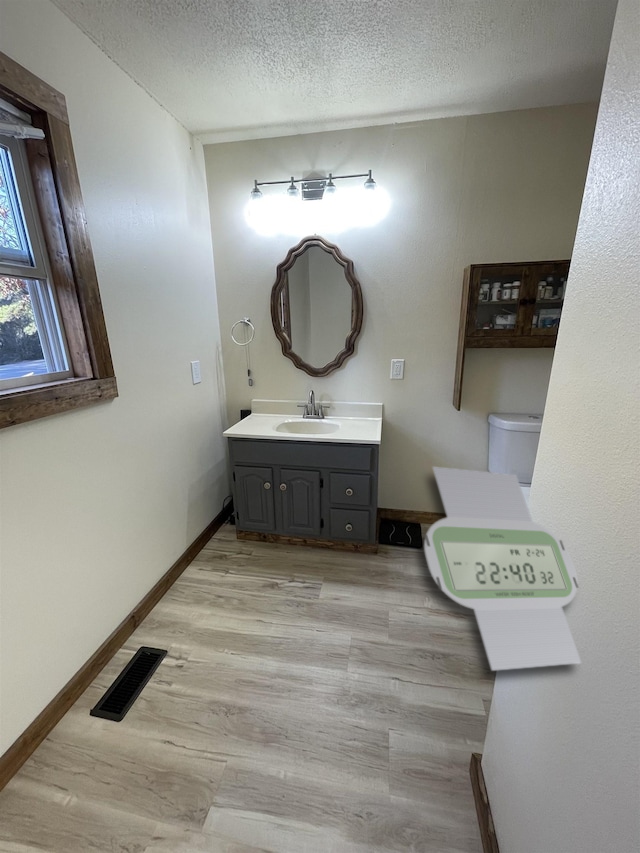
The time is 22,40,32
